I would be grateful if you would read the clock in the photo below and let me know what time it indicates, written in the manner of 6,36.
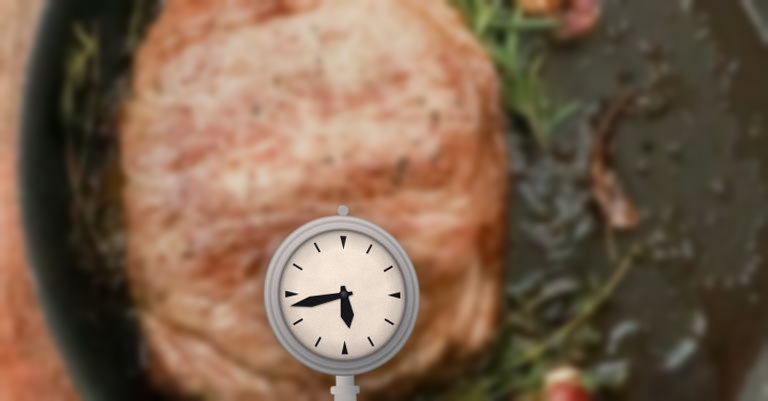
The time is 5,43
